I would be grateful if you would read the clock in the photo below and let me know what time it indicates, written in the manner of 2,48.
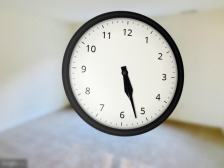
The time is 5,27
